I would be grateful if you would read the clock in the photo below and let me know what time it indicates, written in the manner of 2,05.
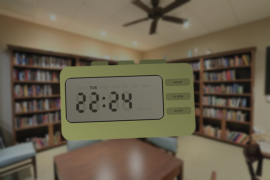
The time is 22,24
